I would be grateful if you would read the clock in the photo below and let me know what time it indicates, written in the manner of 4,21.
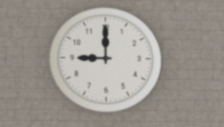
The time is 9,00
